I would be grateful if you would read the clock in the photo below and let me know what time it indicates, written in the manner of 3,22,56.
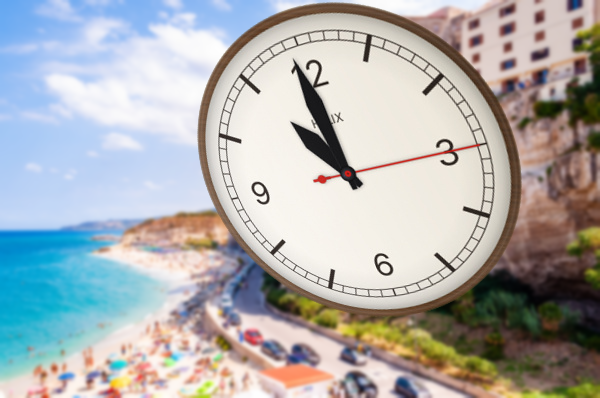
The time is 10,59,15
